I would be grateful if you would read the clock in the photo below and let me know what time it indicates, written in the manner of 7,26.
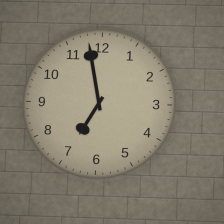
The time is 6,58
